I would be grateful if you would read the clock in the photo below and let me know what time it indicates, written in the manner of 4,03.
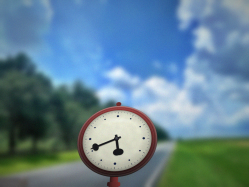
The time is 5,41
